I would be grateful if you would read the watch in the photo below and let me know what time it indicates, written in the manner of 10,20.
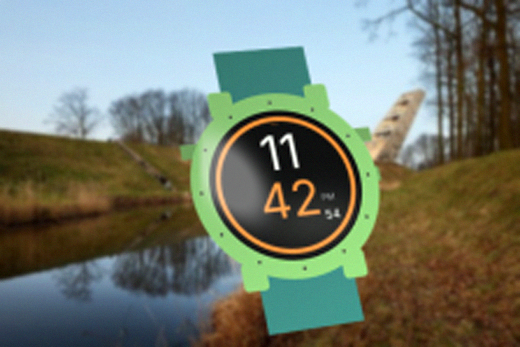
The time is 11,42
